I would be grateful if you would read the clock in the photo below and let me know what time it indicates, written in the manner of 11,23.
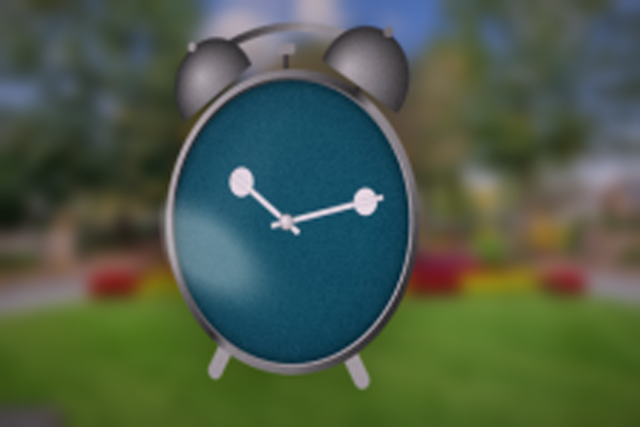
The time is 10,13
